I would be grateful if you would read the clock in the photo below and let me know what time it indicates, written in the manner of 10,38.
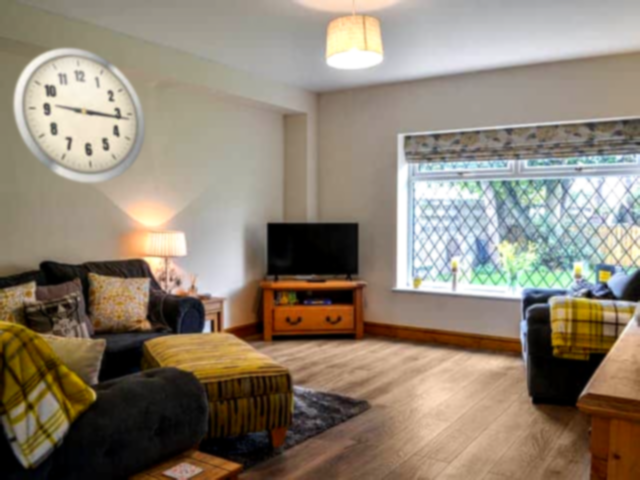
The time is 9,16
